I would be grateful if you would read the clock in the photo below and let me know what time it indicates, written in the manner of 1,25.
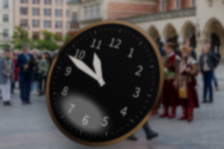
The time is 10,48
